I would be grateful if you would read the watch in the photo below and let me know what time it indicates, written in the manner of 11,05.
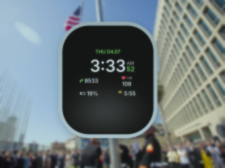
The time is 3,33
